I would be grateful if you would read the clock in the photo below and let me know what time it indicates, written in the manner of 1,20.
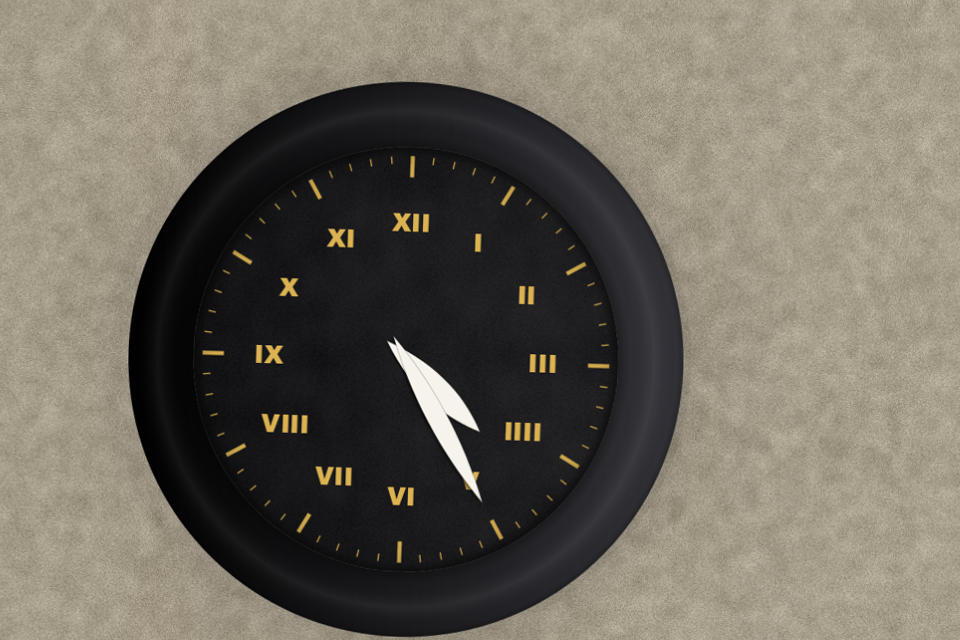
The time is 4,25
